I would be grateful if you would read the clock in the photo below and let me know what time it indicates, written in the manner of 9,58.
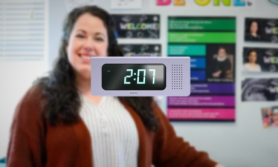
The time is 2,07
